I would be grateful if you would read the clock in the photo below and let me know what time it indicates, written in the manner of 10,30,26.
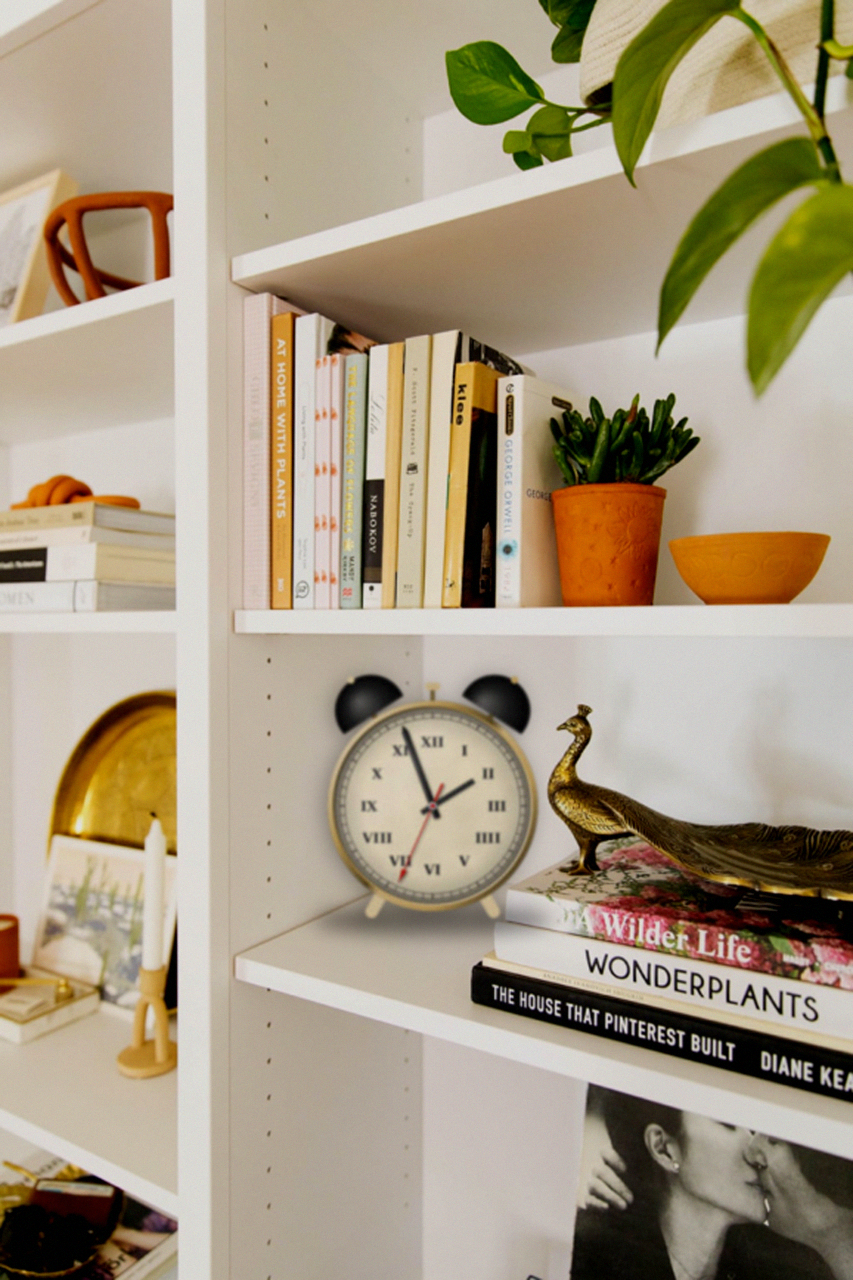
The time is 1,56,34
